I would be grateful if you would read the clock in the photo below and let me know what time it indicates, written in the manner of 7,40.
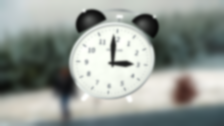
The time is 2,59
